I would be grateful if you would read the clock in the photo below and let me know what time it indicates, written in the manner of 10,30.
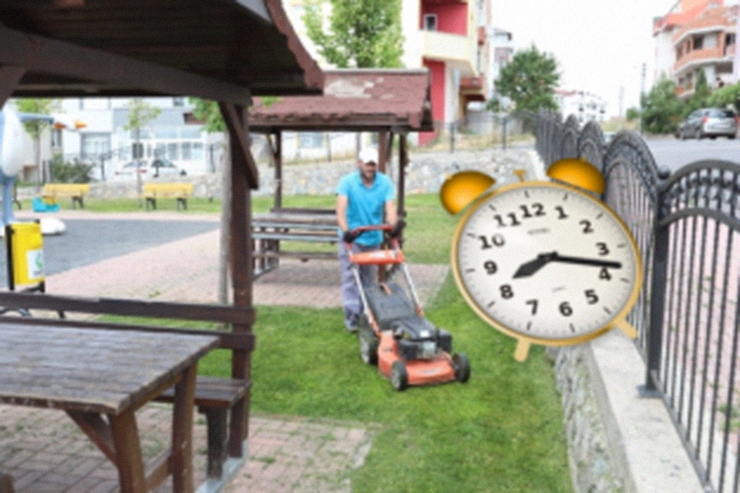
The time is 8,18
